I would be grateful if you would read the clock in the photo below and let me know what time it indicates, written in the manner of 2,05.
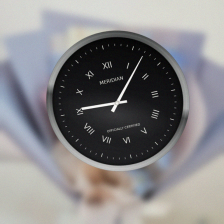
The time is 9,07
